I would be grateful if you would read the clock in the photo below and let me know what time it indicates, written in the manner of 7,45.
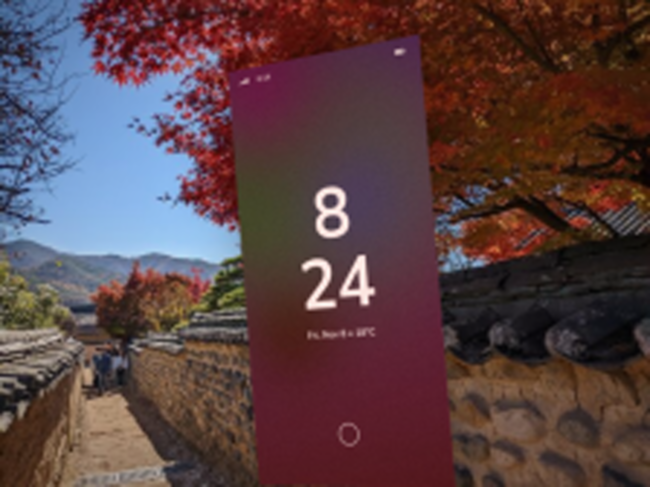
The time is 8,24
